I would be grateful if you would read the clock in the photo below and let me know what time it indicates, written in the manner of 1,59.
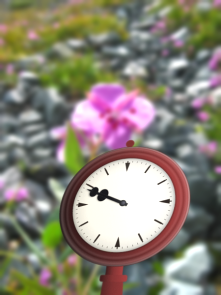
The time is 9,49
